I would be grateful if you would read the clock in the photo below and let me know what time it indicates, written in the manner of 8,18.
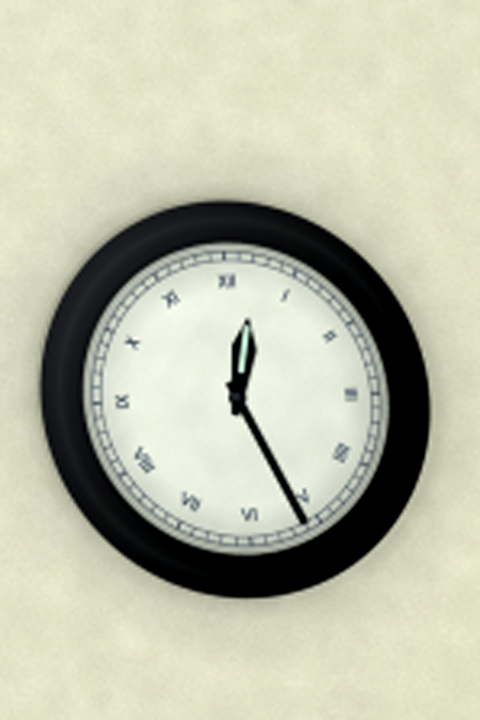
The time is 12,26
